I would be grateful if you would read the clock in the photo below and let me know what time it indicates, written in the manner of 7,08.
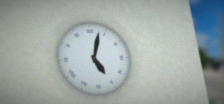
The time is 5,03
